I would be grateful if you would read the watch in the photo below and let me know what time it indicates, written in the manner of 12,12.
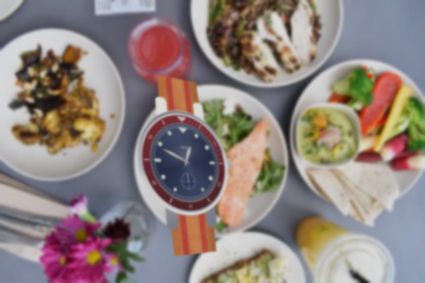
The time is 12,49
